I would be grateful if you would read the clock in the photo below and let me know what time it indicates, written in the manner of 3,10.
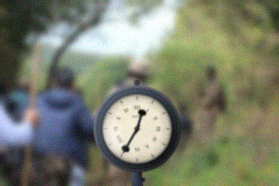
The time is 12,35
